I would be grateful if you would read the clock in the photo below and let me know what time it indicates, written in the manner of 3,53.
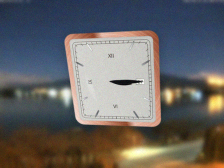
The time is 3,15
